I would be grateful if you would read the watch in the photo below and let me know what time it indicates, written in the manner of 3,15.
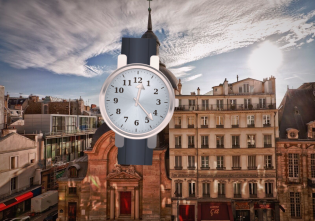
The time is 12,23
